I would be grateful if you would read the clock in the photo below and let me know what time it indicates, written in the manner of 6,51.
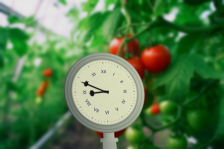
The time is 8,49
